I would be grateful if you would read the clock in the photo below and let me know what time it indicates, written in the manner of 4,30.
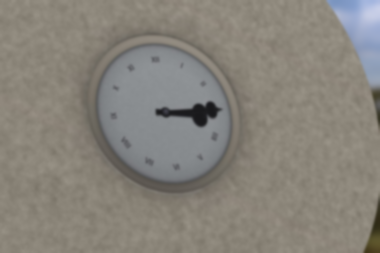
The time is 3,15
